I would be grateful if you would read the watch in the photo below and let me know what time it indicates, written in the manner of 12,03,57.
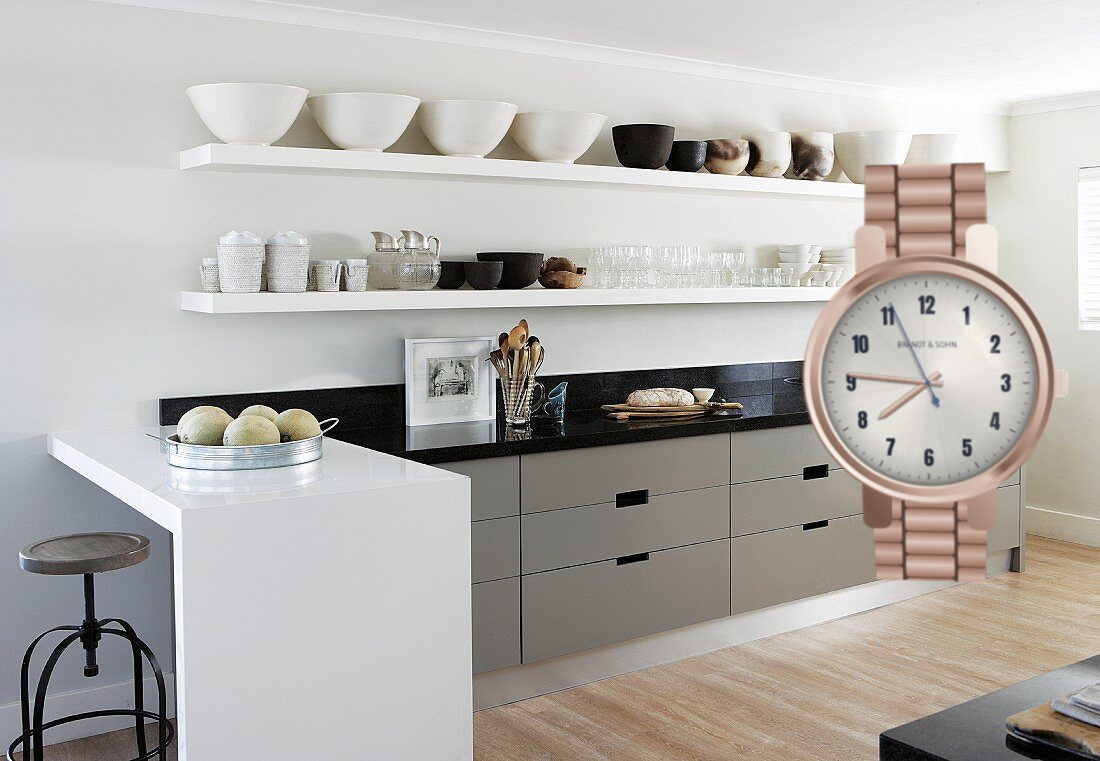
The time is 7,45,56
